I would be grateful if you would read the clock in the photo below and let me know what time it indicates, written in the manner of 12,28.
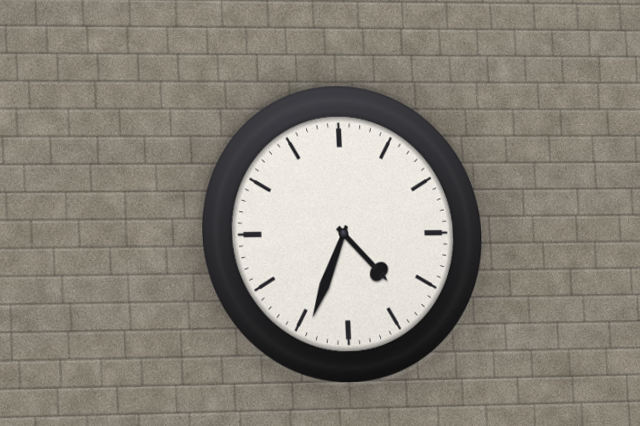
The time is 4,34
